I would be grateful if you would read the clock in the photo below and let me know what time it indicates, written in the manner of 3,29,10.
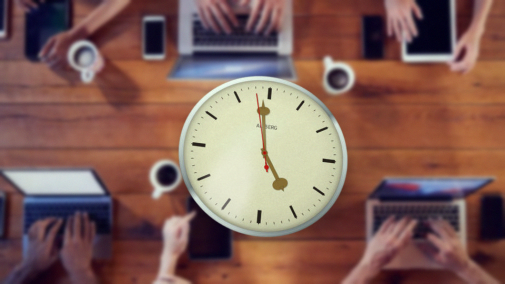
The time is 4,58,58
